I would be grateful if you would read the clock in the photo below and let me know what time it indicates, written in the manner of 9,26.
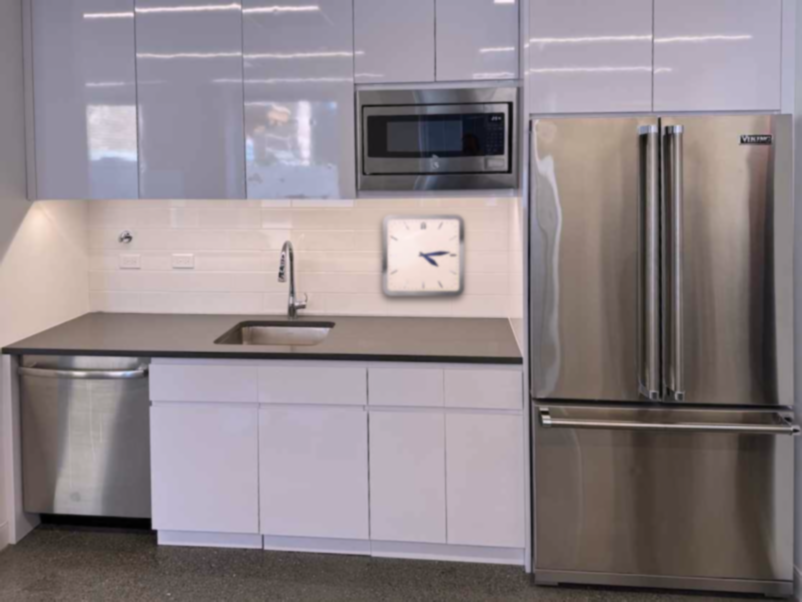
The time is 4,14
